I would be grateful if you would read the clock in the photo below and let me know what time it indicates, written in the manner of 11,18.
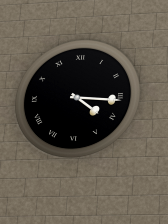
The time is 4,16
